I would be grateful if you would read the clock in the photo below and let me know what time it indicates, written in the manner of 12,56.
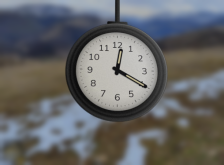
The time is 12,20
